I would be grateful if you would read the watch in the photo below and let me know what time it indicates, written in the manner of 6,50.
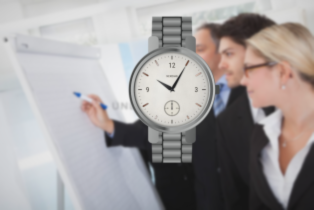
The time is 10,05
